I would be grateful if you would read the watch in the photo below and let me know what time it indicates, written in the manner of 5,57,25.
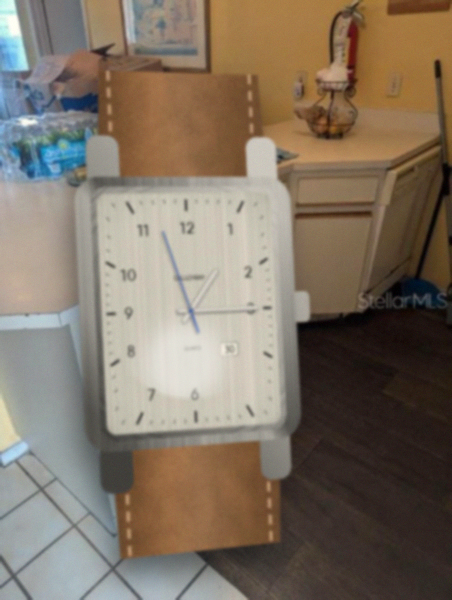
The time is 1,14,57
